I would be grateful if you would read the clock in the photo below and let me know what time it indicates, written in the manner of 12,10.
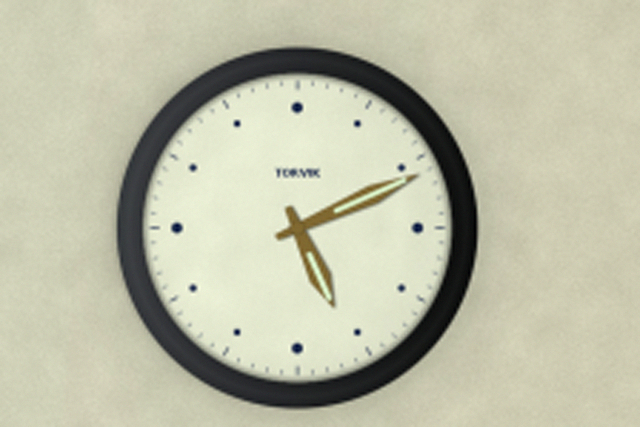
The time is 5,11
